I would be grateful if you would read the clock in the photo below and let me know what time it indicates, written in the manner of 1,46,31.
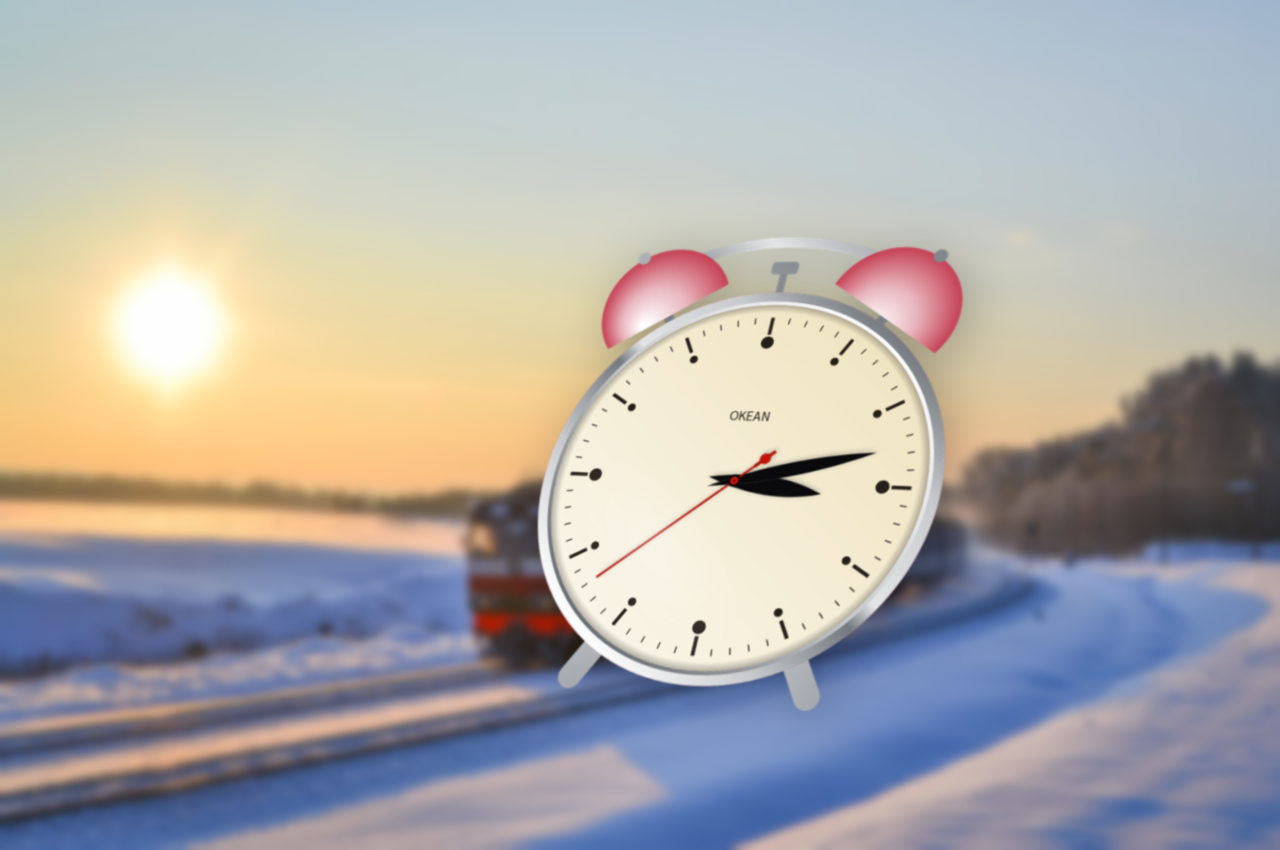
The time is 3,12,38
